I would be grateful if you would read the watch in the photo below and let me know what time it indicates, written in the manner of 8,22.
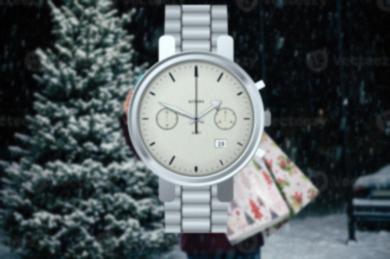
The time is 1,49
